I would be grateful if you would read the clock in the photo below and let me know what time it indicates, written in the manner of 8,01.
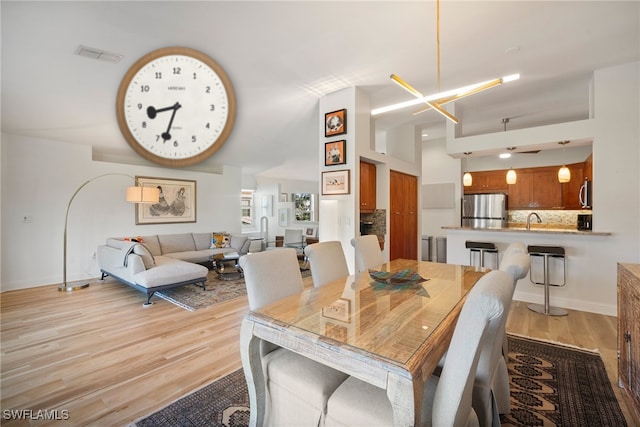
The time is 8,33
